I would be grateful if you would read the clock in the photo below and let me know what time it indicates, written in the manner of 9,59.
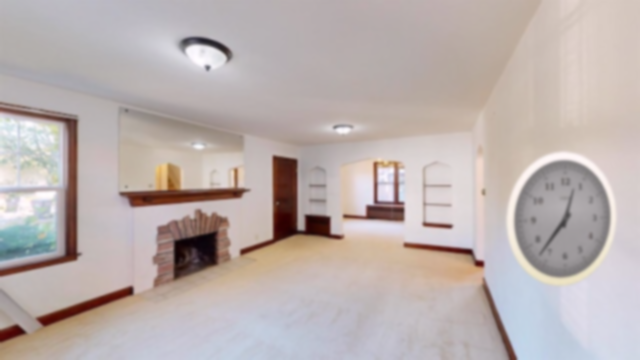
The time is 12,37
